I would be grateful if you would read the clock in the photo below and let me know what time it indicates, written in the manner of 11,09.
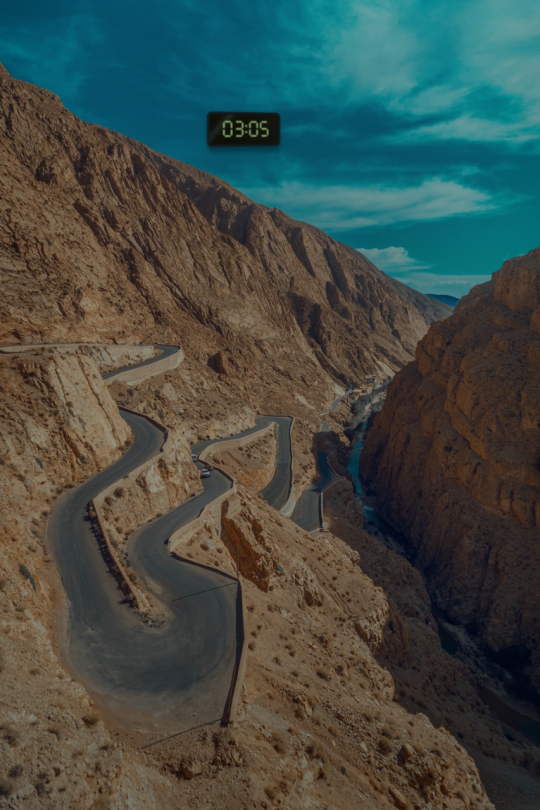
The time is 3,05
